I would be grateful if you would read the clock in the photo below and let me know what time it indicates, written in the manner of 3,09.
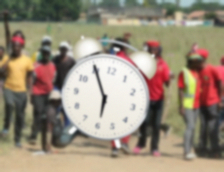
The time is 5,55
